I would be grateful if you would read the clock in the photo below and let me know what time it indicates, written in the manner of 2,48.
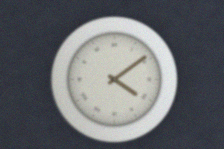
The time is 4,09
